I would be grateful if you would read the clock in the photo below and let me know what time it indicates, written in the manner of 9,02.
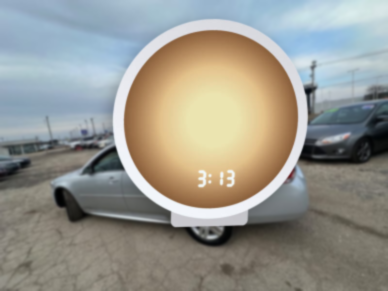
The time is 3,13
